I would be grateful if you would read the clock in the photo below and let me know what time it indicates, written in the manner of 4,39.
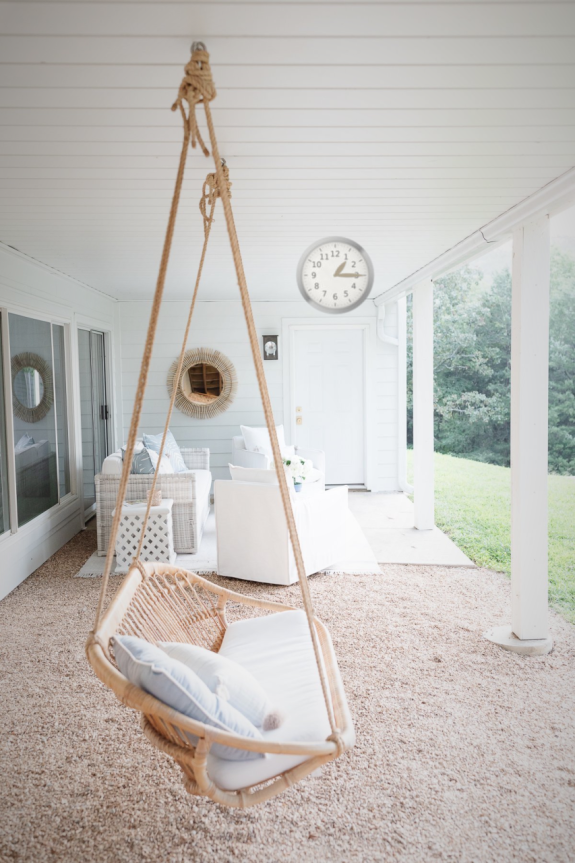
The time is 1,15
